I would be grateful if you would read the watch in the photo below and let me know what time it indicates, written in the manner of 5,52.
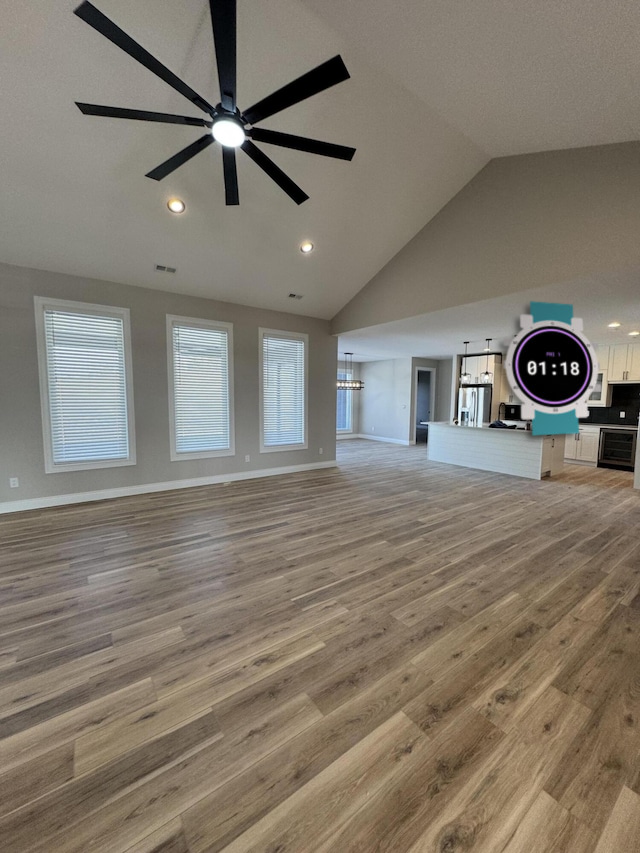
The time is 1,18
